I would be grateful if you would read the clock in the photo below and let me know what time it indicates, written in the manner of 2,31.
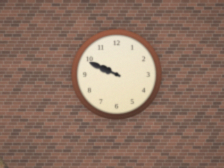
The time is 9,49
